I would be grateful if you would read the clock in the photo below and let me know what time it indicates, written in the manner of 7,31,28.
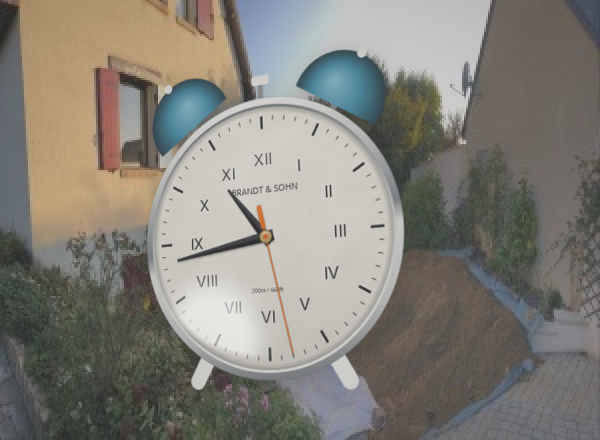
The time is 10,43,28
